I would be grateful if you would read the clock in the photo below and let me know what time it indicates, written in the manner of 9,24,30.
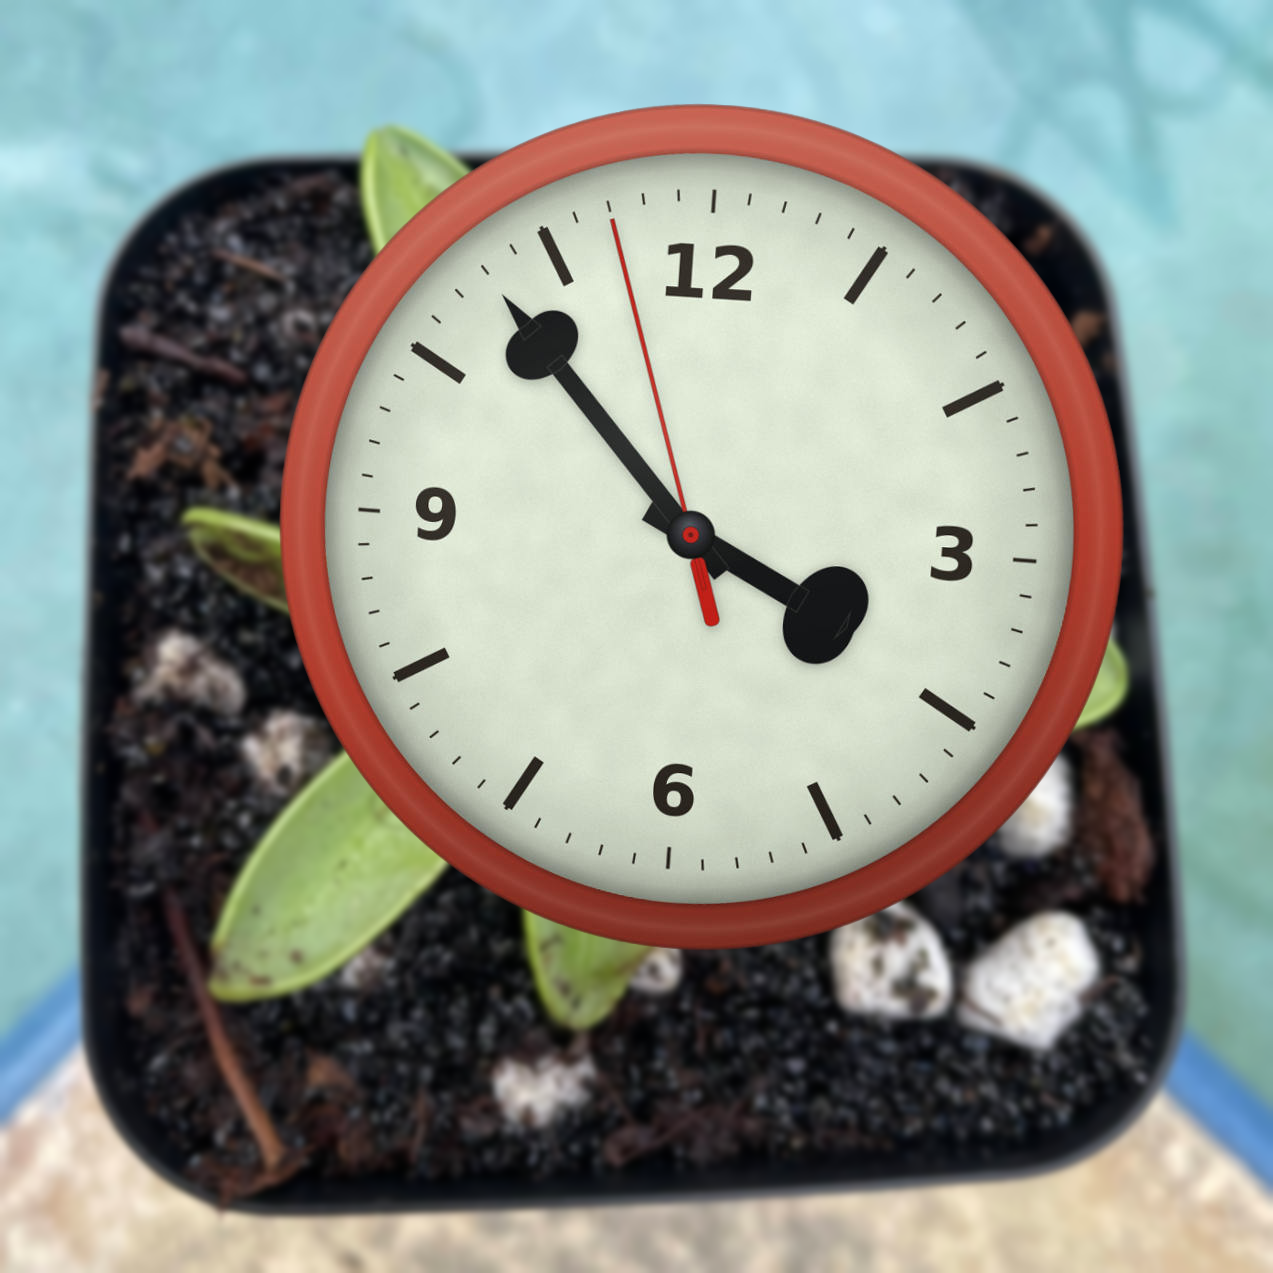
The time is 3,52,57
